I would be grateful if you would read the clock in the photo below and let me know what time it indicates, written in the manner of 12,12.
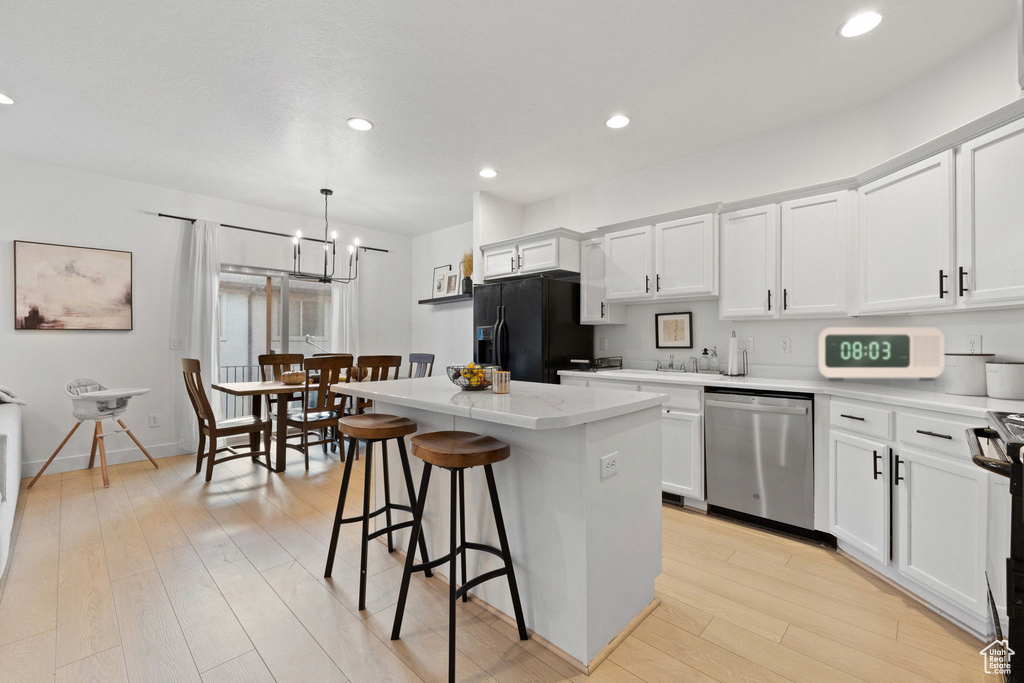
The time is 8,03
